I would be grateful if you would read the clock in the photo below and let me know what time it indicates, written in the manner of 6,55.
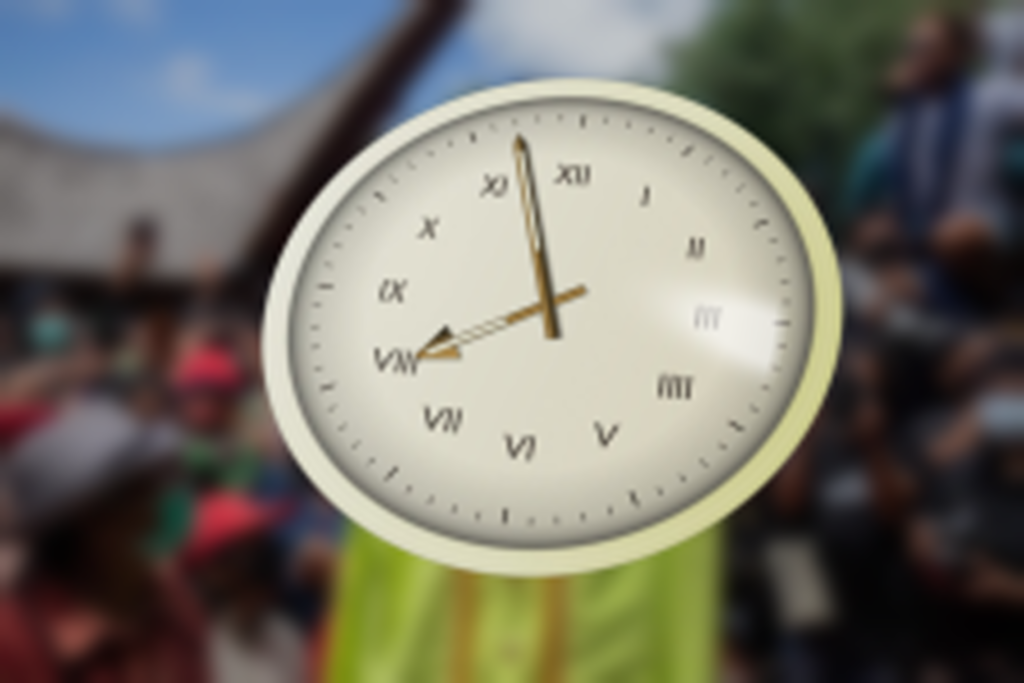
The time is 7,57
